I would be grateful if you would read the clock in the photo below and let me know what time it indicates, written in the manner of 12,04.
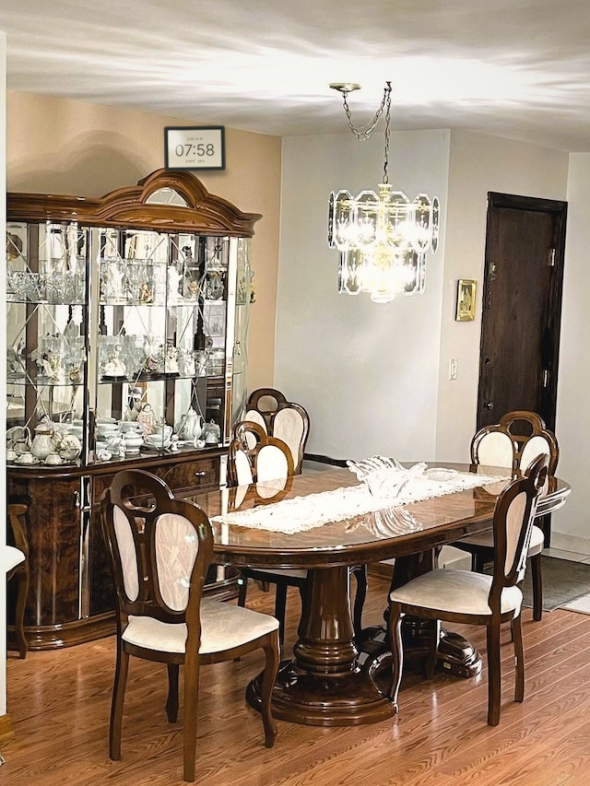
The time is 7,58
